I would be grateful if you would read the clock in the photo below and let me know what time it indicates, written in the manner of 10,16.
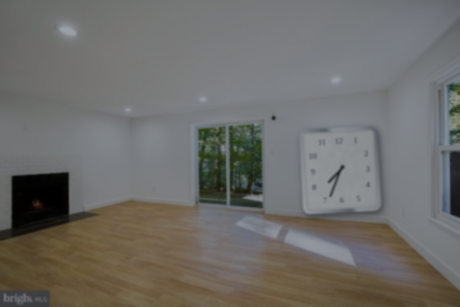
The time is 7,34
